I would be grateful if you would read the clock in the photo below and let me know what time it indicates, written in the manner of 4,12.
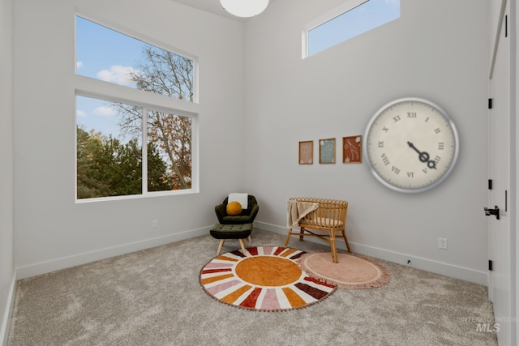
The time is 4,22
